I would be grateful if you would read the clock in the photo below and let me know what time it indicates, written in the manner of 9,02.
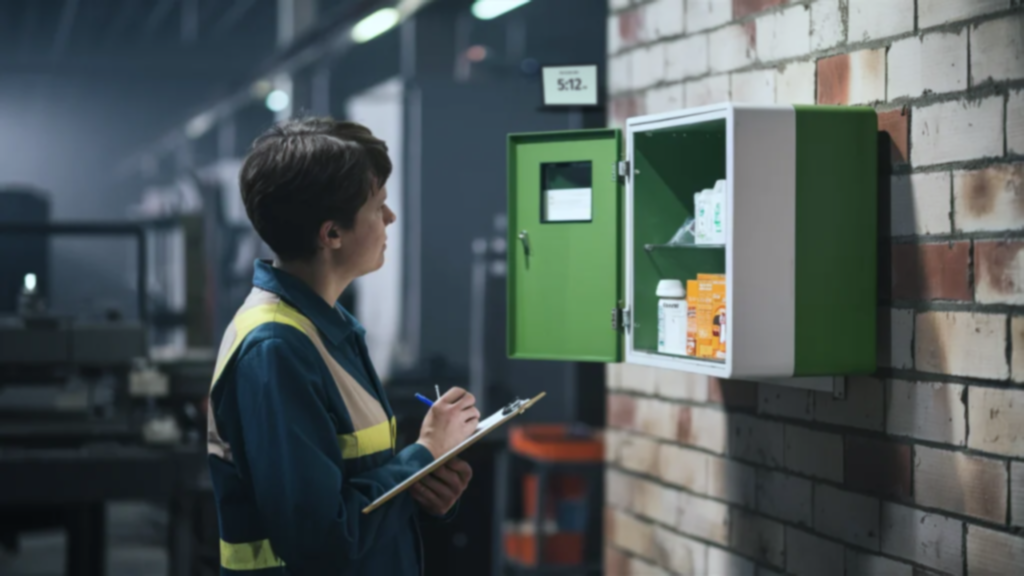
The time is 5,12
